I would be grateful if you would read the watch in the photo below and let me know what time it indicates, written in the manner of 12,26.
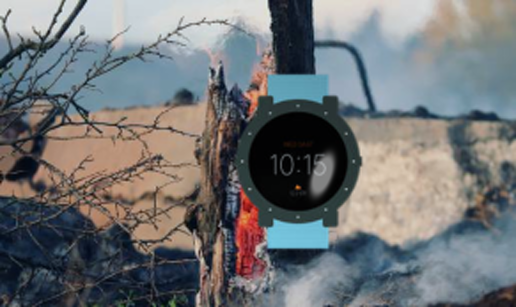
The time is 10,15
